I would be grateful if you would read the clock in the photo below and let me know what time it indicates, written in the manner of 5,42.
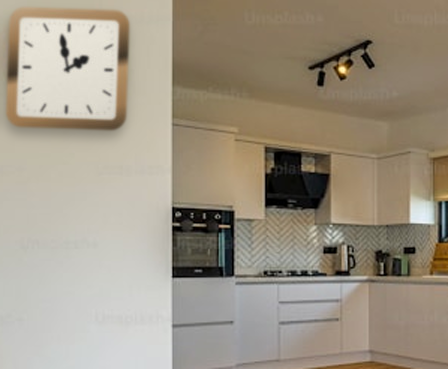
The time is 1,58
